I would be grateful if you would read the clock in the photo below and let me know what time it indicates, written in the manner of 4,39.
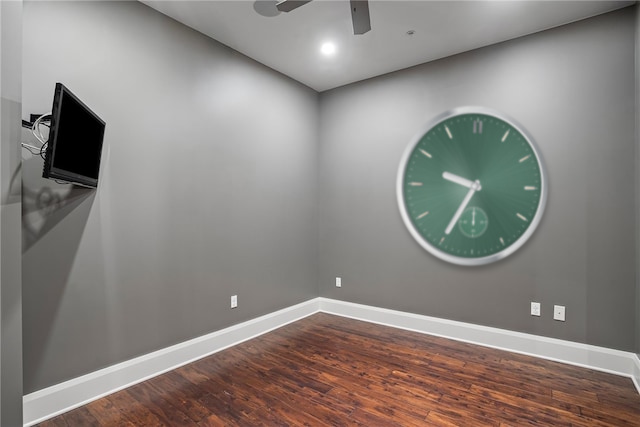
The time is 9,35
